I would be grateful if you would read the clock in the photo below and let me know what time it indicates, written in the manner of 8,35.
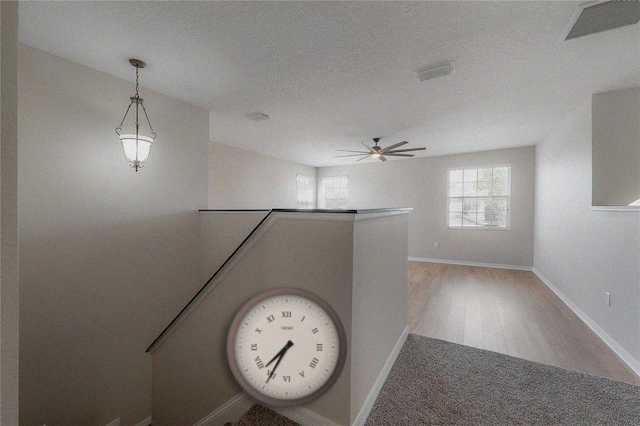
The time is 7,35
